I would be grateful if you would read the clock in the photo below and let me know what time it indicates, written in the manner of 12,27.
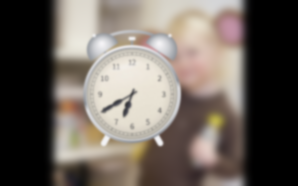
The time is 6,40
